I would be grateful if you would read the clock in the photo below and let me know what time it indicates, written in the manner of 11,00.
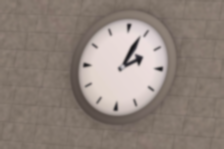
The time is 2,04
